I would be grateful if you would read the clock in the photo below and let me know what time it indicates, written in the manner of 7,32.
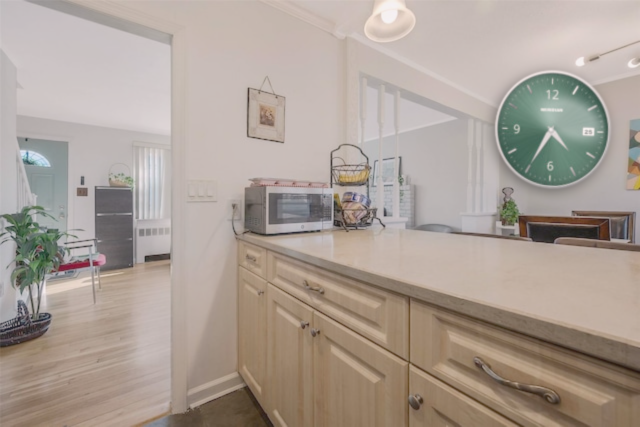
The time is 4,35
